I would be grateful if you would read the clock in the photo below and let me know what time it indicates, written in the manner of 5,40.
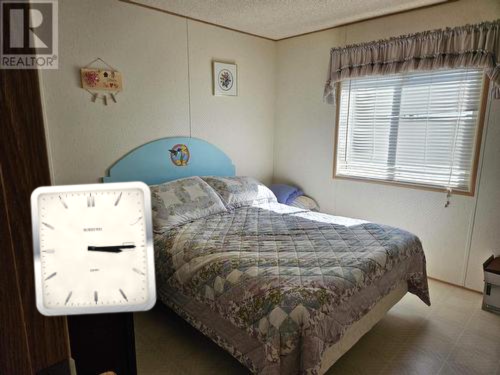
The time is 3,15
